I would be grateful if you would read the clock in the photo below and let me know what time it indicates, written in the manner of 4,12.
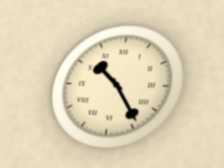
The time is 10,24
